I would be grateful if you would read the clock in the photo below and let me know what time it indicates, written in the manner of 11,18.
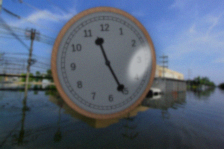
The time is 11,26
